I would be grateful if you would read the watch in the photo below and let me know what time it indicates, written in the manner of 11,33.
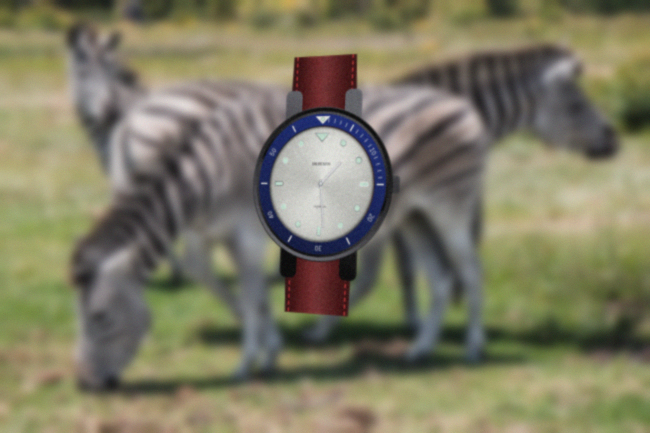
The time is 1,29
